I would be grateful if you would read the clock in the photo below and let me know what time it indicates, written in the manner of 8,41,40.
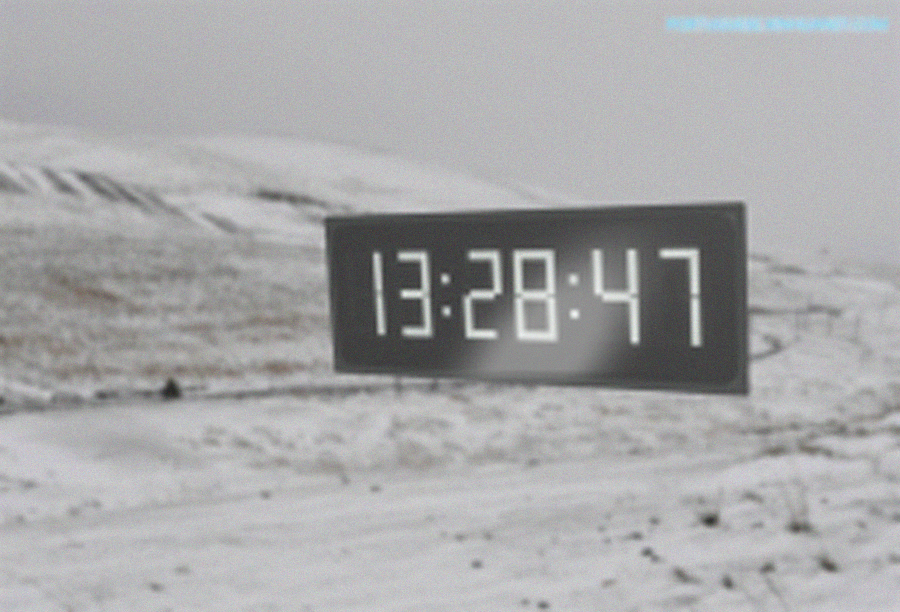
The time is 13,28,47
